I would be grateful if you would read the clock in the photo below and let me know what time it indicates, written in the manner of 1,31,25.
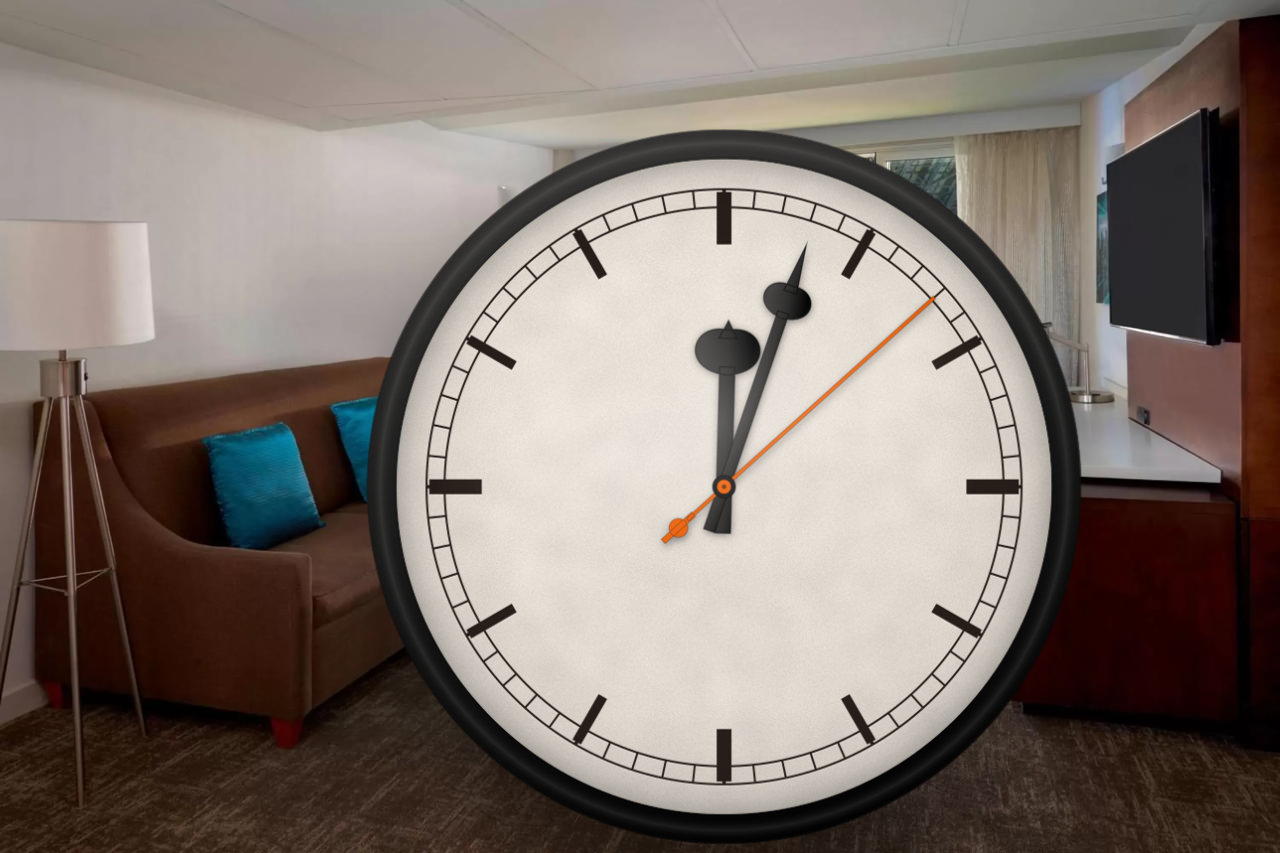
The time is 12,03,08
